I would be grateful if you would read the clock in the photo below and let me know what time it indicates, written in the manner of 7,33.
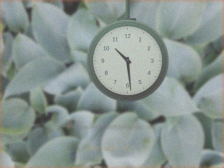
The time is 10,29
